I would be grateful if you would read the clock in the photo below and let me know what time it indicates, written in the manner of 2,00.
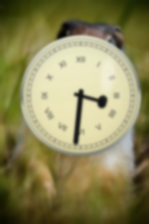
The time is 3,31
